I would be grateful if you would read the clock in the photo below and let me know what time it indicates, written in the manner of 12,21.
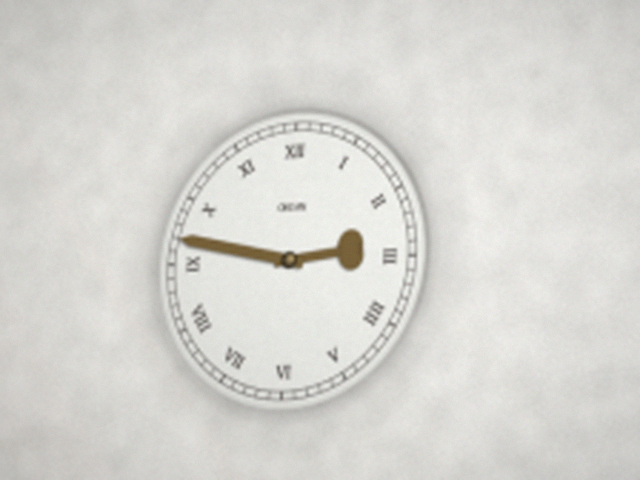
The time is 2,47
